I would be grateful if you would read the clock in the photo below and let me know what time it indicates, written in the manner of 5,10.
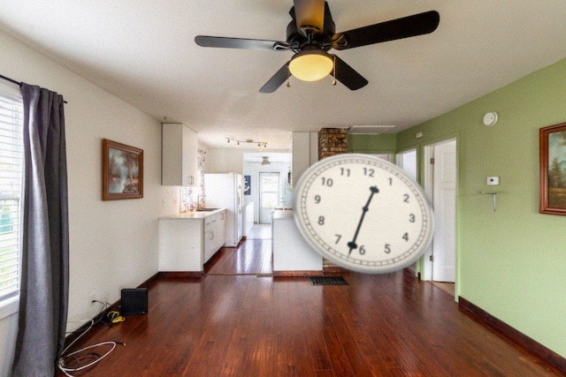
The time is 12,32
